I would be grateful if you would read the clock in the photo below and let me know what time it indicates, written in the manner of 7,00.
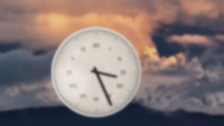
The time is 3,26
